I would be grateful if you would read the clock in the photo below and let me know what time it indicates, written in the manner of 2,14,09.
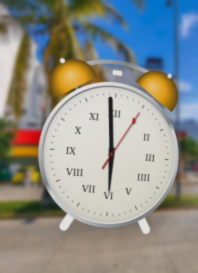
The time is 5,59,05
